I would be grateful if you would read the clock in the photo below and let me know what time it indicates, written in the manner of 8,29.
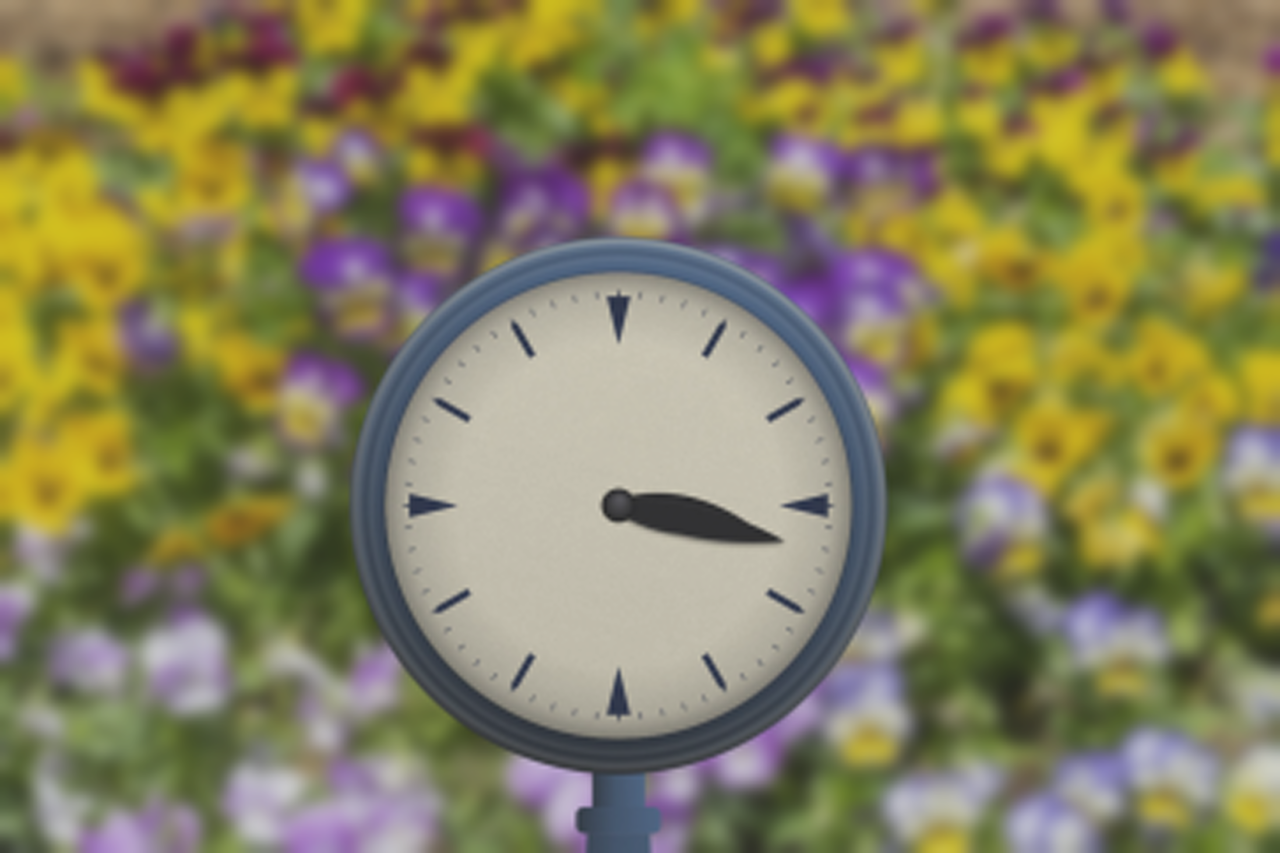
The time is 3,17
